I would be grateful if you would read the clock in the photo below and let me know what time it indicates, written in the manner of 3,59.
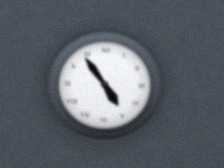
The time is 4,54
